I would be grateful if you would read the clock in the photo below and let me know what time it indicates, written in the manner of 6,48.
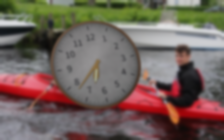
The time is 6,38
